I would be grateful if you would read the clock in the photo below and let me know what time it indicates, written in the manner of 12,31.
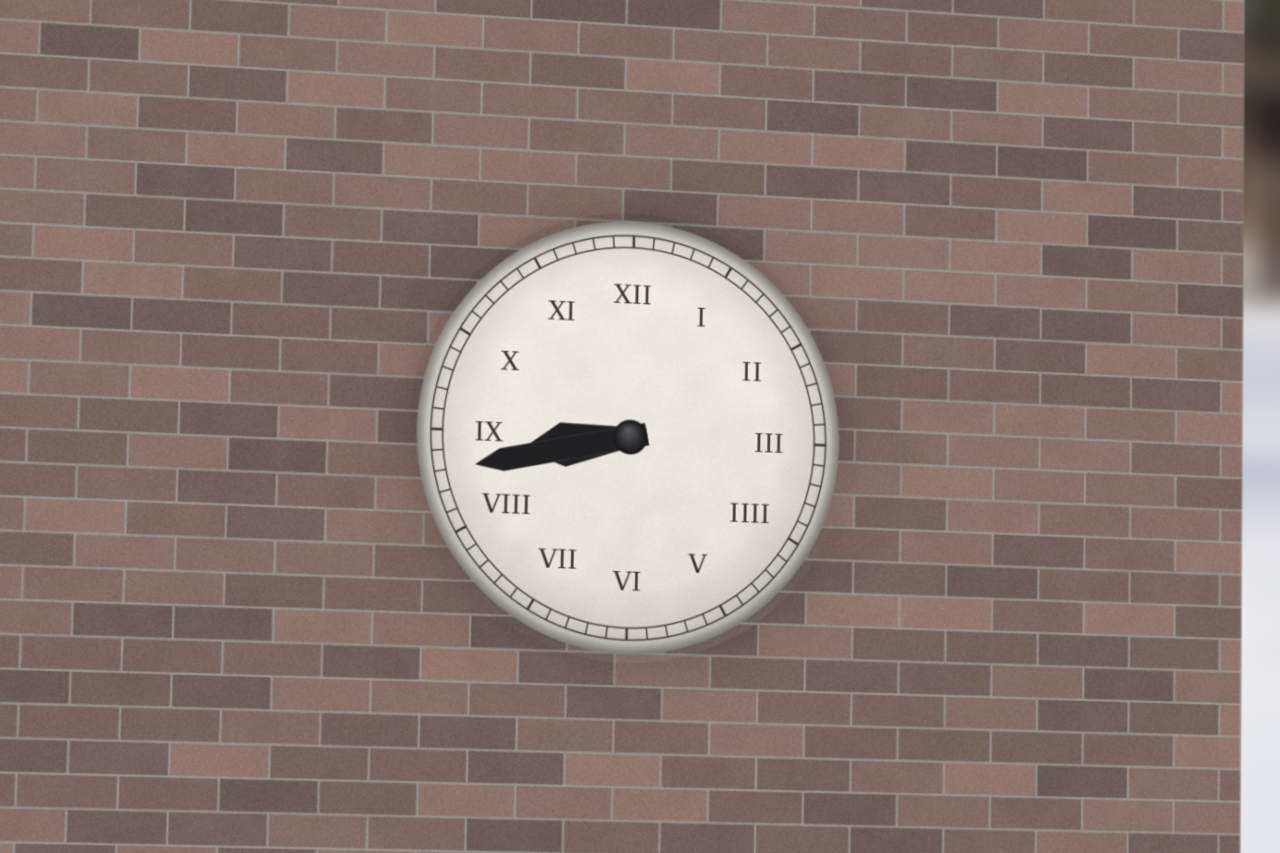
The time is 8,43
